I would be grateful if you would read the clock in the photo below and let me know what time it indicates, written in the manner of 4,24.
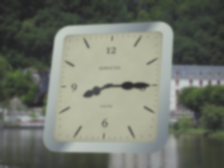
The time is 8,15
